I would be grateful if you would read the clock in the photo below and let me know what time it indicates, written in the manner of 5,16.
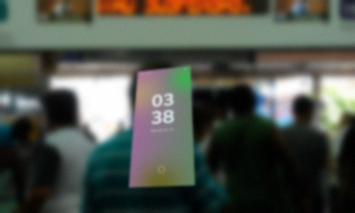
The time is 3,38
